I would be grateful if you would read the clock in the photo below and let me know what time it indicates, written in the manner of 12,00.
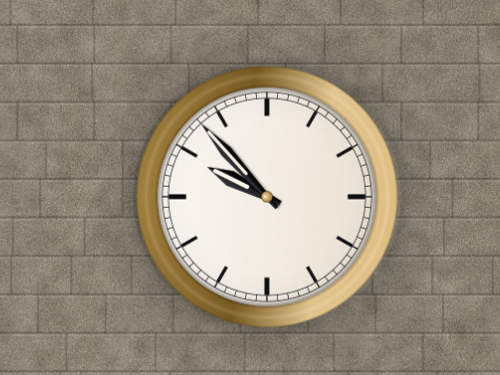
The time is 9,53
